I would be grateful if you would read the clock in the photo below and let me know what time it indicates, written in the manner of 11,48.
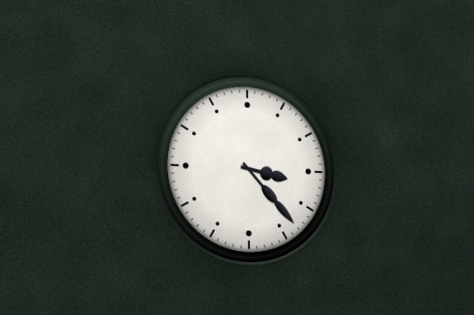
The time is 3,23
